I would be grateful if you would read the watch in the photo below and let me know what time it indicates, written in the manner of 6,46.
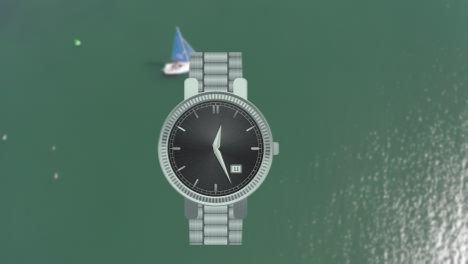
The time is 12,26
